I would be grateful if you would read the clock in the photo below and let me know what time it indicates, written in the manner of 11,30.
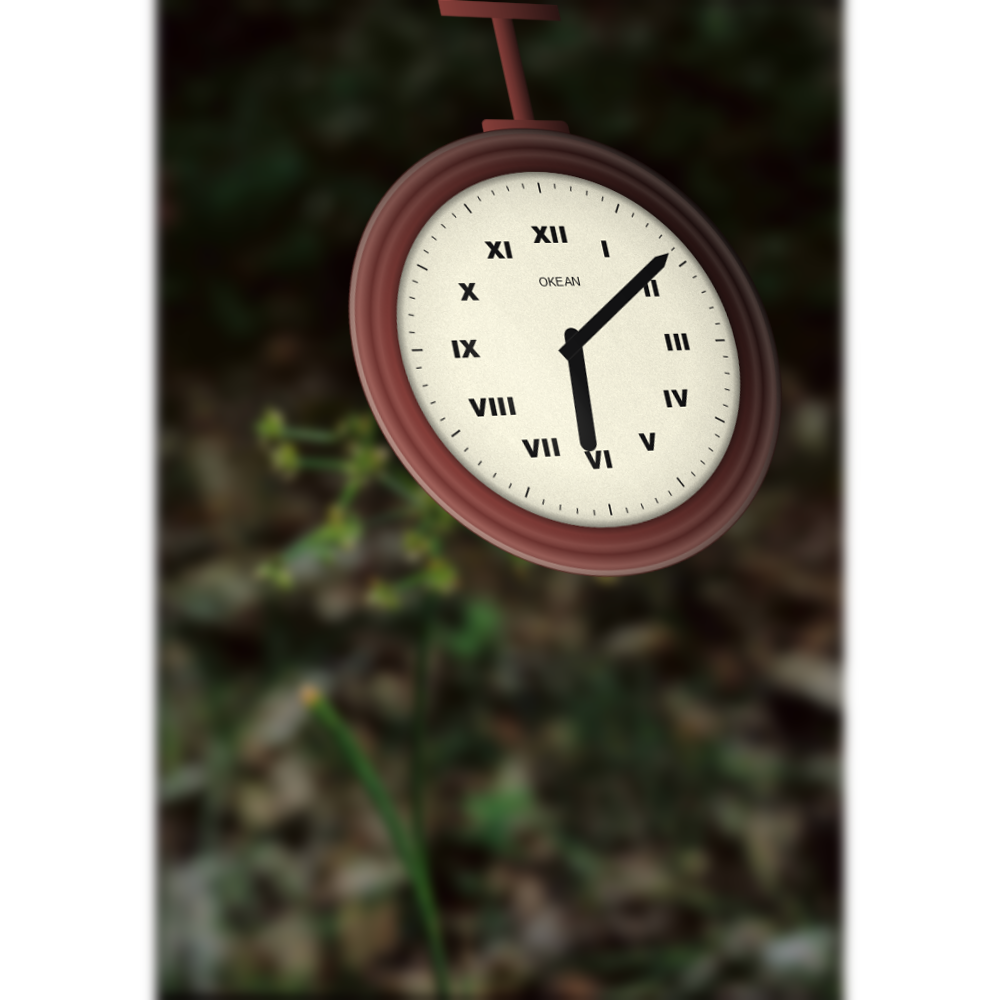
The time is 6,09
